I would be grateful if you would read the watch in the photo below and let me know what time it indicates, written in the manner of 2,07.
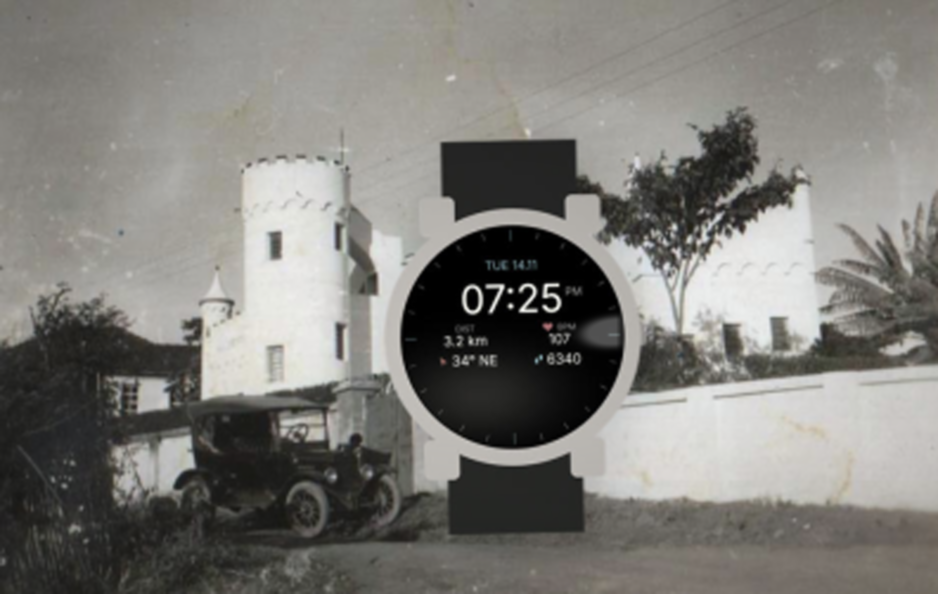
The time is 7,25
